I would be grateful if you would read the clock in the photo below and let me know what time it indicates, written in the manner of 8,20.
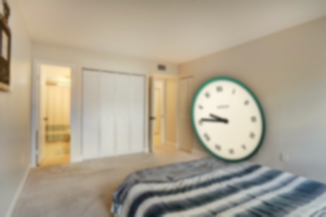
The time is 9,46
